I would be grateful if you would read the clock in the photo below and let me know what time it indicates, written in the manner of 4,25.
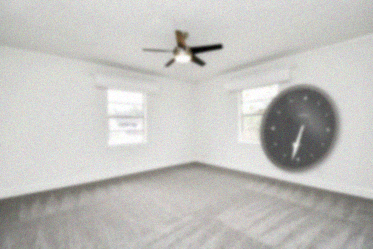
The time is 6,32
